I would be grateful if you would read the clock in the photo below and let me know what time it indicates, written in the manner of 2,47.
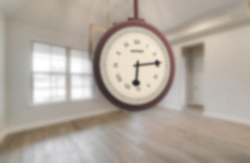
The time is 6,14
